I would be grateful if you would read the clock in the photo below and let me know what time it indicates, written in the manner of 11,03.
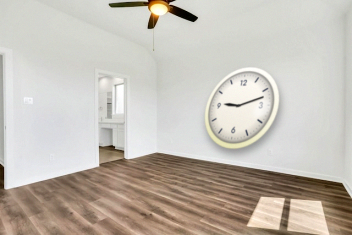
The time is 9,12
